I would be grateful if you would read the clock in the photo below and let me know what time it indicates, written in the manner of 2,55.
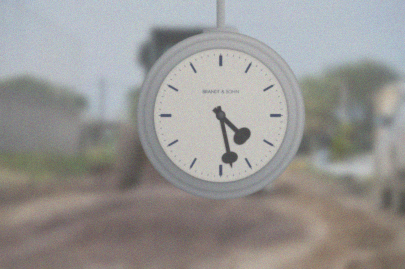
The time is 4,28
